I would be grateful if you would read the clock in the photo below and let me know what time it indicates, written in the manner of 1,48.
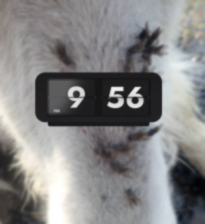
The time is 9,56
